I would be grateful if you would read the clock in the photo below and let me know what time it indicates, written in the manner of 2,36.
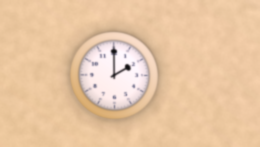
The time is 2,00
